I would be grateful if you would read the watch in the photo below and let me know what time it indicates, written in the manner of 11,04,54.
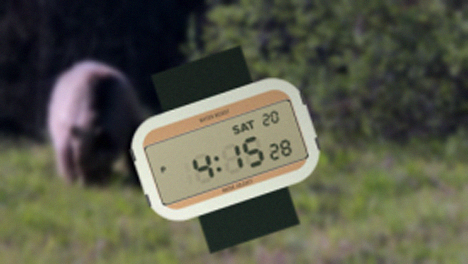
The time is 4,15,28
